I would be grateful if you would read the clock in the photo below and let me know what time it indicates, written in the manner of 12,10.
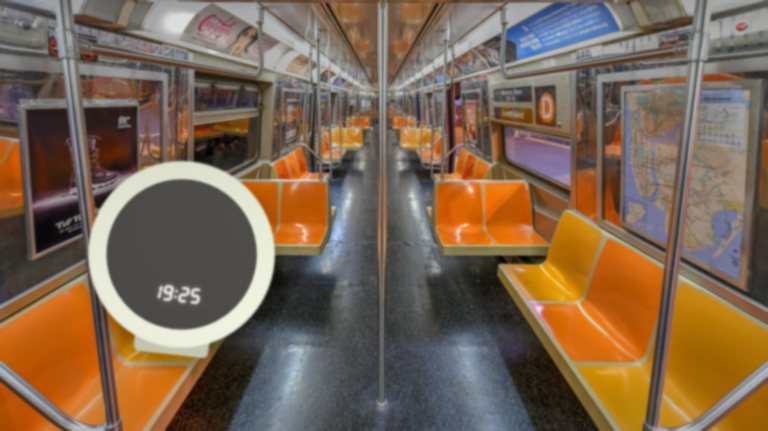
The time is 19,25
